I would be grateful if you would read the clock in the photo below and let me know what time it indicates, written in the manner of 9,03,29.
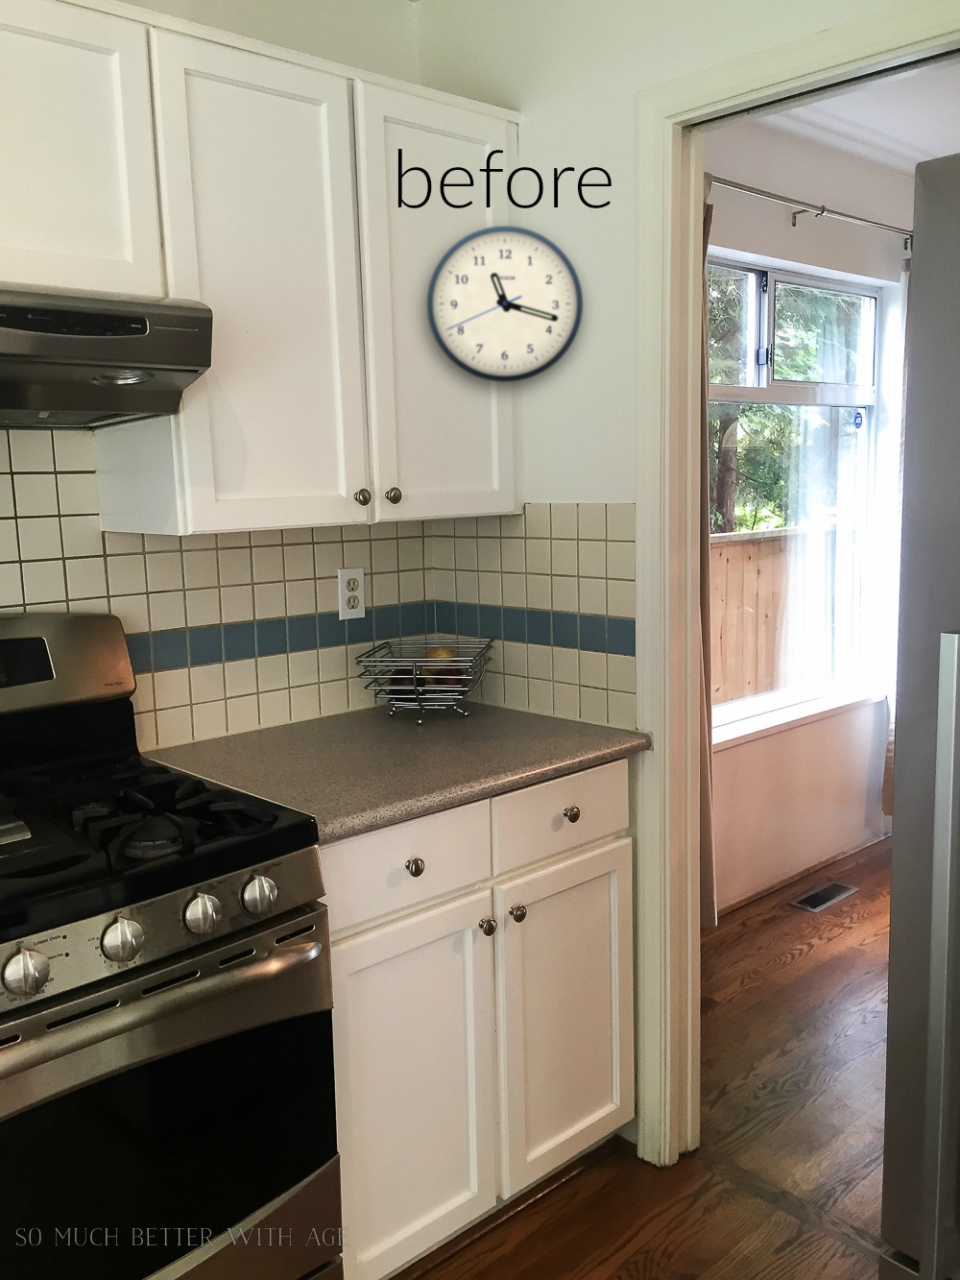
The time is 11,17,41
